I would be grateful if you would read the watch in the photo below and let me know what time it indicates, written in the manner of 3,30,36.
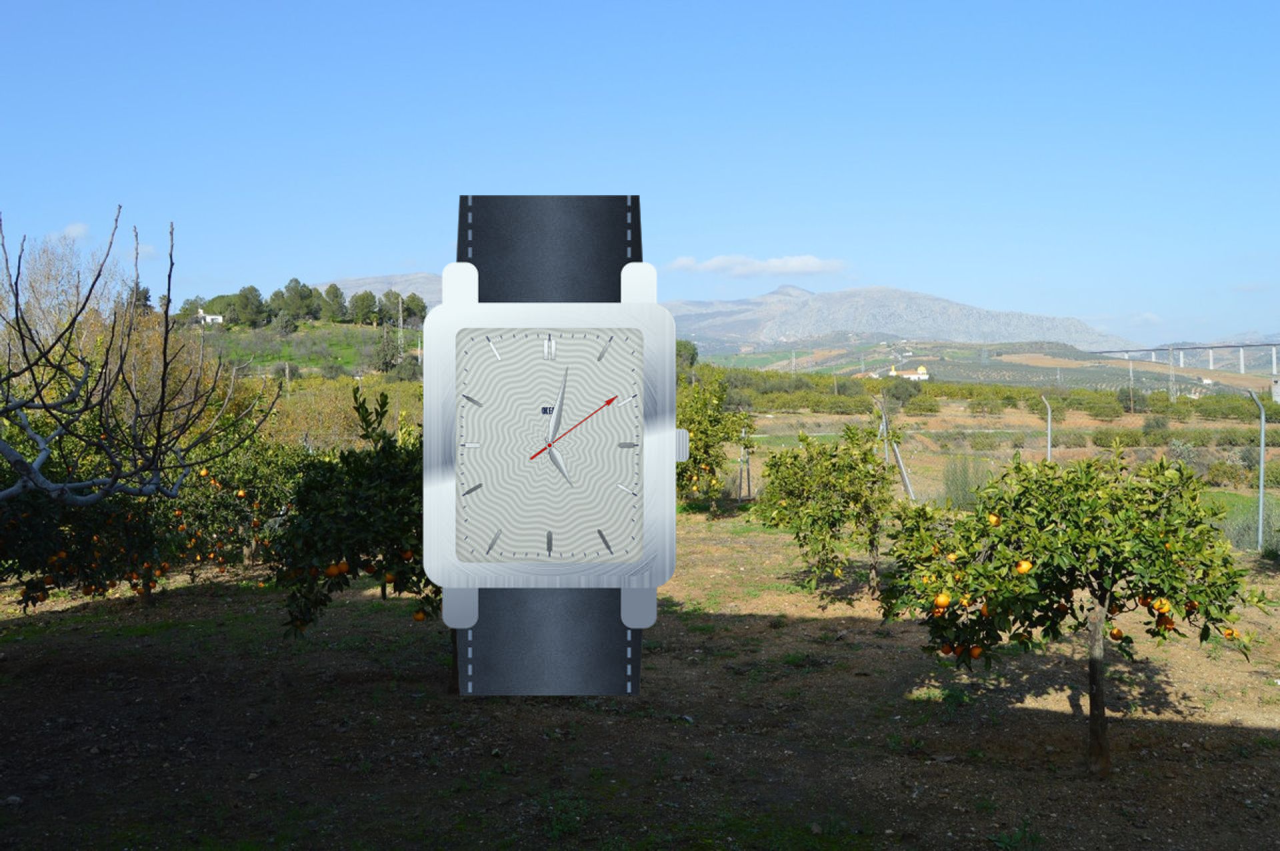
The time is 5,02,09
